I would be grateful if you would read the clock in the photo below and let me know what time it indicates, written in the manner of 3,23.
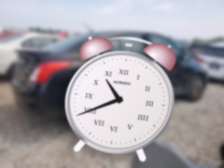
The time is 10,40
